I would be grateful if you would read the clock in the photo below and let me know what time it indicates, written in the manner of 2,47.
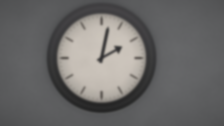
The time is 2,02
